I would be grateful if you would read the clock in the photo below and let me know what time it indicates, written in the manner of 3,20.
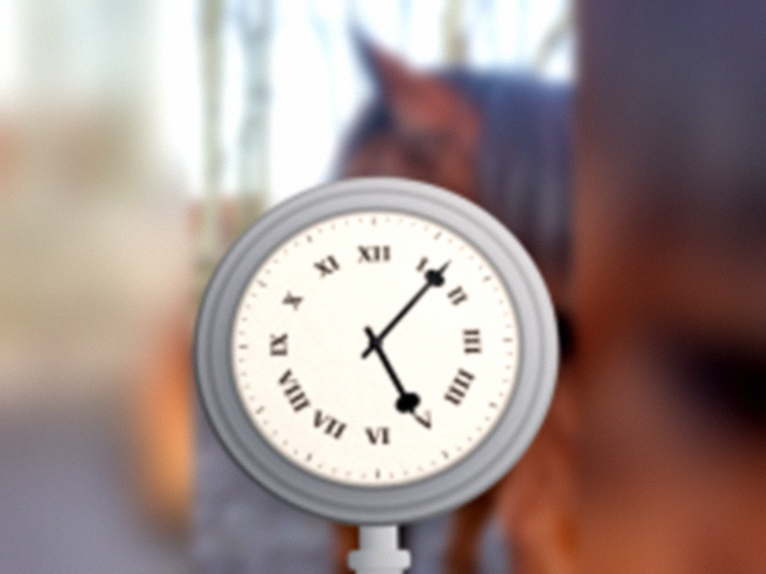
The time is 5,07
